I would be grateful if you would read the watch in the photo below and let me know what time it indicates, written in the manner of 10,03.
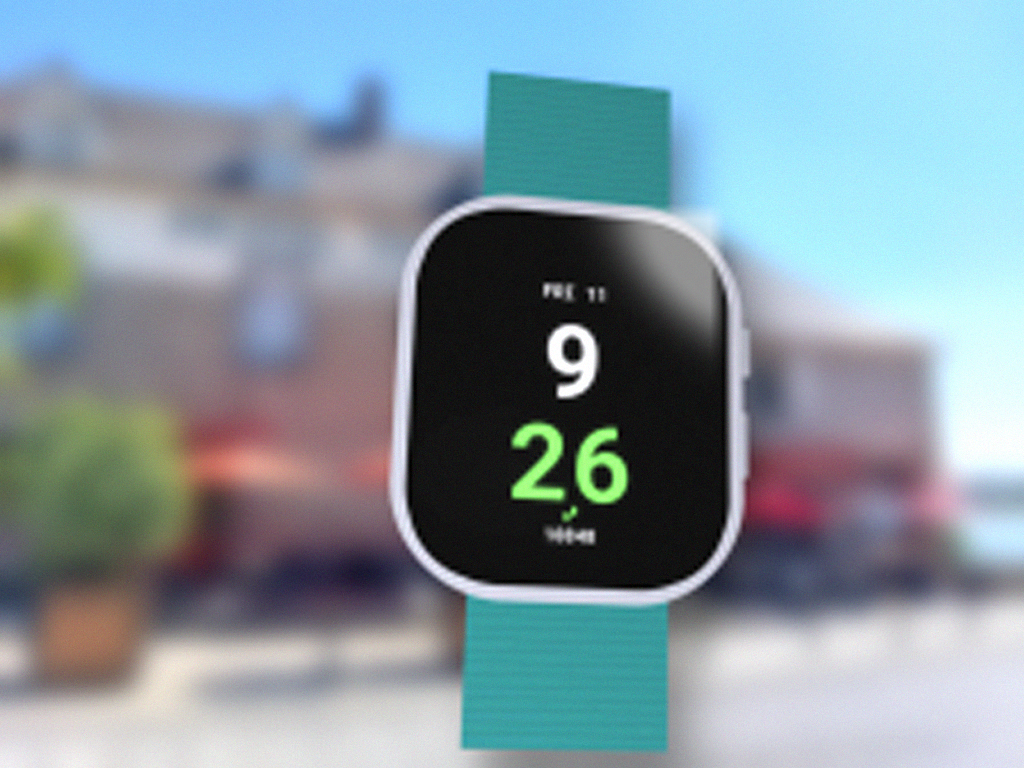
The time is 9,26
